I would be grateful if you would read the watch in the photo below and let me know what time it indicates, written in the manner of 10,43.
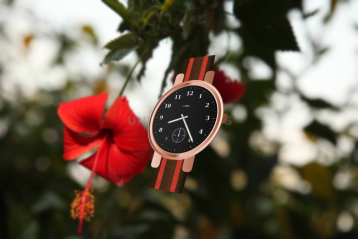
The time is 8,24
